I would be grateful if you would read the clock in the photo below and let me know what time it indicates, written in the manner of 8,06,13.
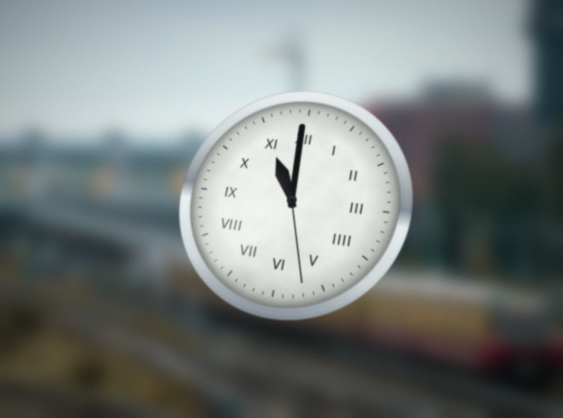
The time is 10,59,27
